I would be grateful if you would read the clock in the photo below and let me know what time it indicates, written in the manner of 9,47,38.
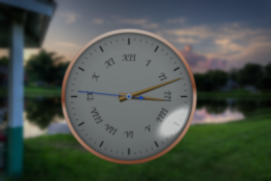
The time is 3,11,46
